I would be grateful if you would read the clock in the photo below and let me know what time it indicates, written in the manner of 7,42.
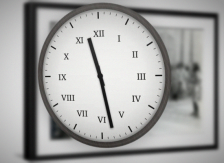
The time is 11,28
